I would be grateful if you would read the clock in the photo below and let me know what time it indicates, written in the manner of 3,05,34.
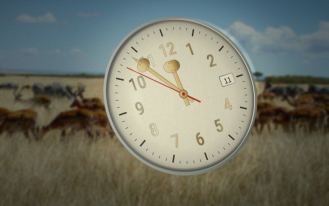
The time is 11,53,52
